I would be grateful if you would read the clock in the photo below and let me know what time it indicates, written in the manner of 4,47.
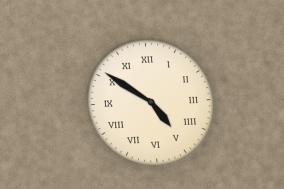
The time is 4,51
